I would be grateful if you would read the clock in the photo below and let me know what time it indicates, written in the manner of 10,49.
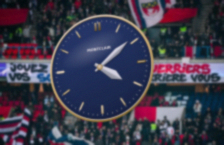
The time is 4,09
